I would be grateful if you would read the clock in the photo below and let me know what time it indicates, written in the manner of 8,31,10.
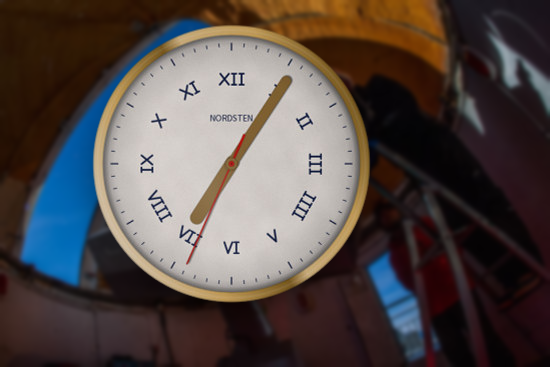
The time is 7,05,34
